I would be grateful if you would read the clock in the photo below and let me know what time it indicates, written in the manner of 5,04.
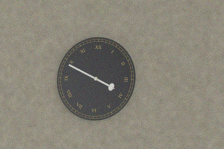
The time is 3,49
